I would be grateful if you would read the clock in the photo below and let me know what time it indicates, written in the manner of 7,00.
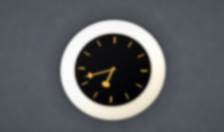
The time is 6,42
